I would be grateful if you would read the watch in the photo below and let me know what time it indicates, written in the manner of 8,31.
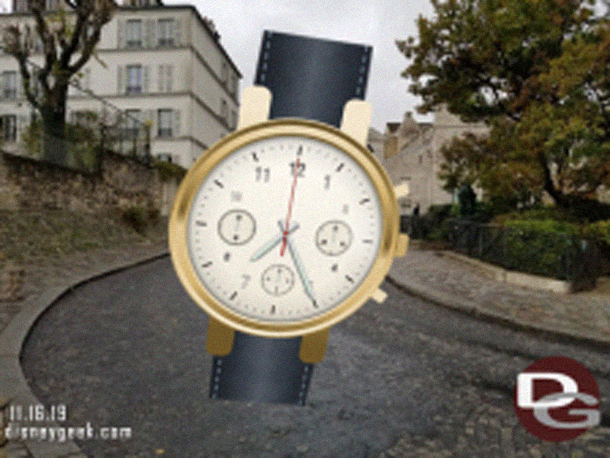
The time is 7,25
